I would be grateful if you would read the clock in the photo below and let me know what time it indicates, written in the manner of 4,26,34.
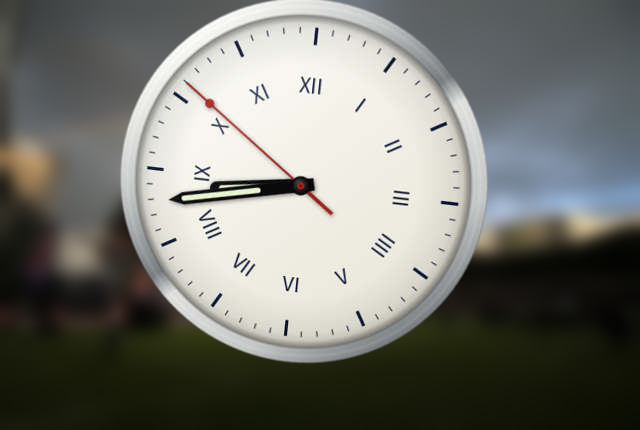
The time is 8,42,51
